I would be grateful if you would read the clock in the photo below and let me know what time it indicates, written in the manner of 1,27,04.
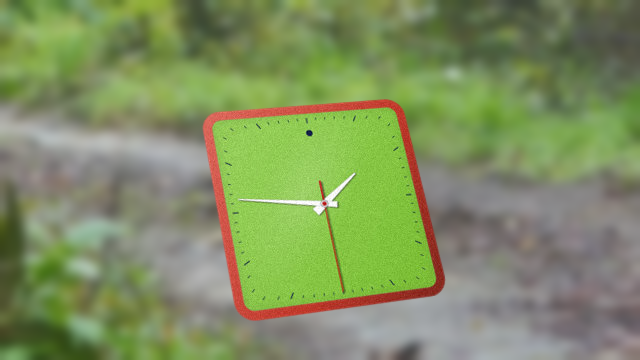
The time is 1,46,30
